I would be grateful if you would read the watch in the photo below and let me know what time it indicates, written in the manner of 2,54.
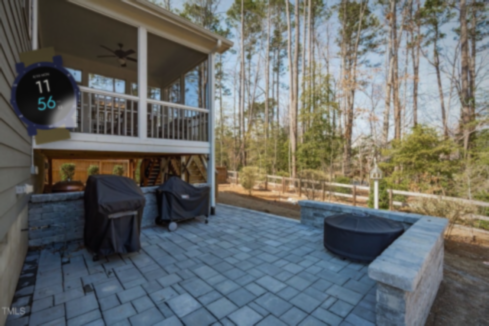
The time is 11,56
